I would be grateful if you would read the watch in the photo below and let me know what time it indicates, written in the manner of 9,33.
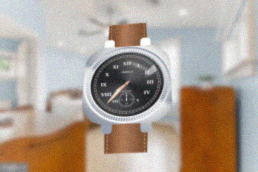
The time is 7,37
